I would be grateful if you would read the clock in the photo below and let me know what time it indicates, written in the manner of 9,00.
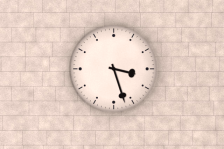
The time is 3,27
